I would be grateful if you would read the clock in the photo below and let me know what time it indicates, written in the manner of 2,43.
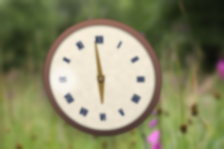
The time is 5,59
